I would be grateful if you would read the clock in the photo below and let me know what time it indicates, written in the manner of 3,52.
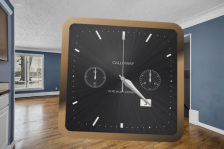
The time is 4,22
